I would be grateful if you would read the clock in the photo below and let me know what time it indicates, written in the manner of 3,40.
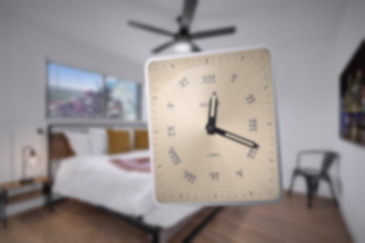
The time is 12,19
